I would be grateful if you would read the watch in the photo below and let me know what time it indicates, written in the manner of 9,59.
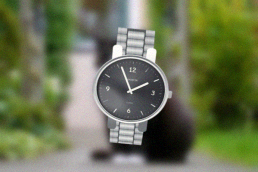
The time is 1,56
